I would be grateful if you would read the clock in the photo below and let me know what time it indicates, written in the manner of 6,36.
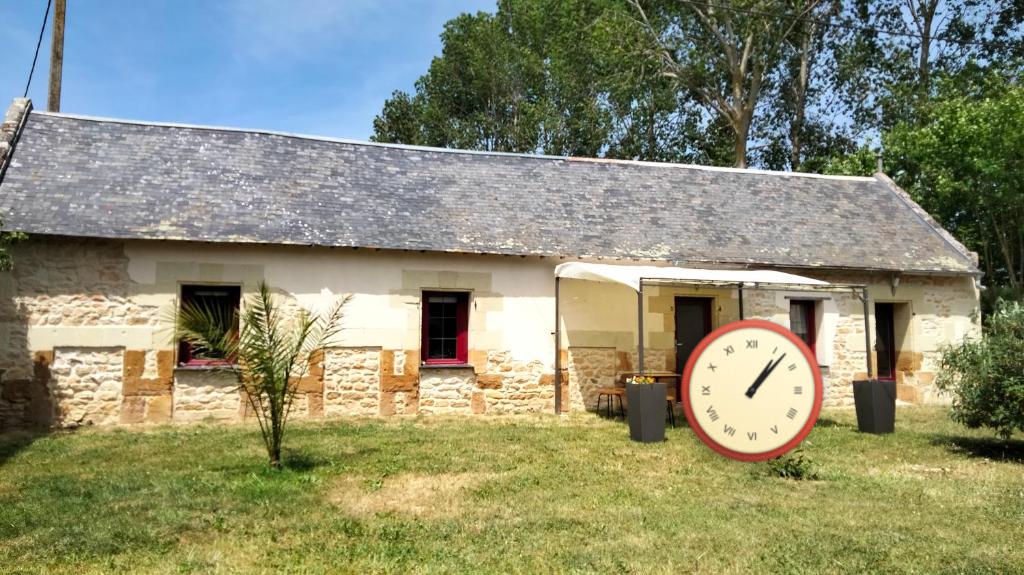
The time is 1,07
